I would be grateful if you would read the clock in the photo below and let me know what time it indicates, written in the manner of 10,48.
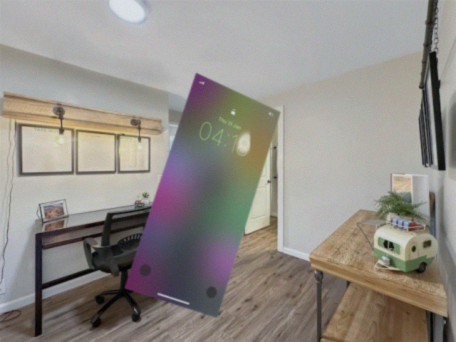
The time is 4,18
